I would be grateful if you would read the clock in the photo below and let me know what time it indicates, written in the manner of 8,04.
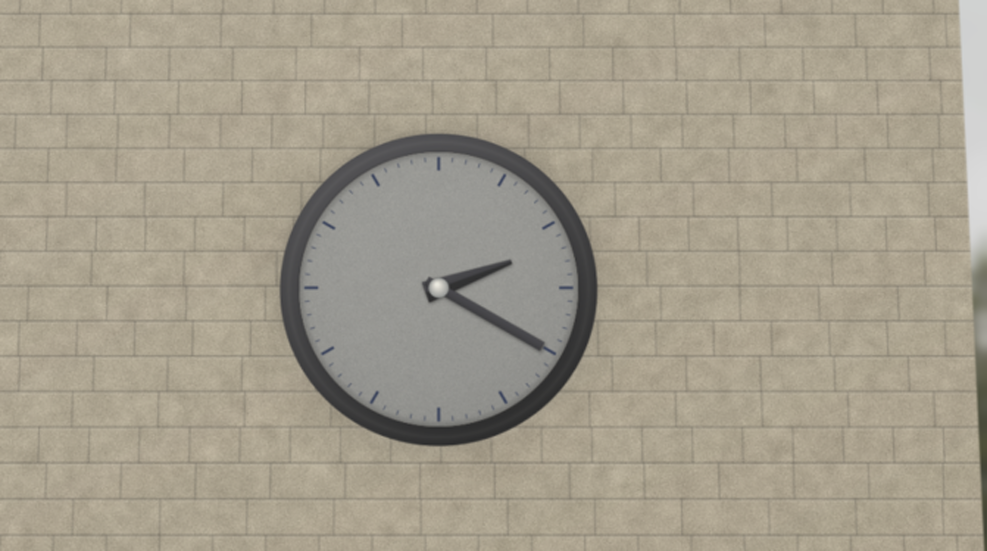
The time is 2,20
